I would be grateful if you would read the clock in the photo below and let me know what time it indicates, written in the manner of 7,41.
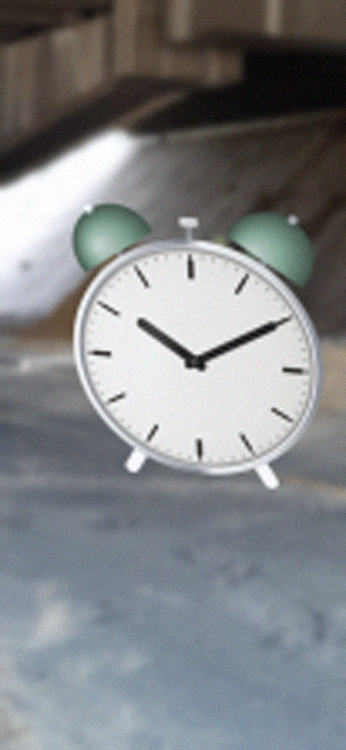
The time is 10,10
